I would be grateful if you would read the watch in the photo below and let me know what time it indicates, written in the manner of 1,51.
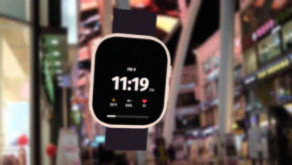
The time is 11,19
